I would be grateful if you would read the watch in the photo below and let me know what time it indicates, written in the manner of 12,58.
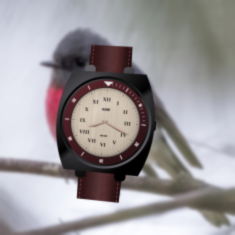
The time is 8,19
